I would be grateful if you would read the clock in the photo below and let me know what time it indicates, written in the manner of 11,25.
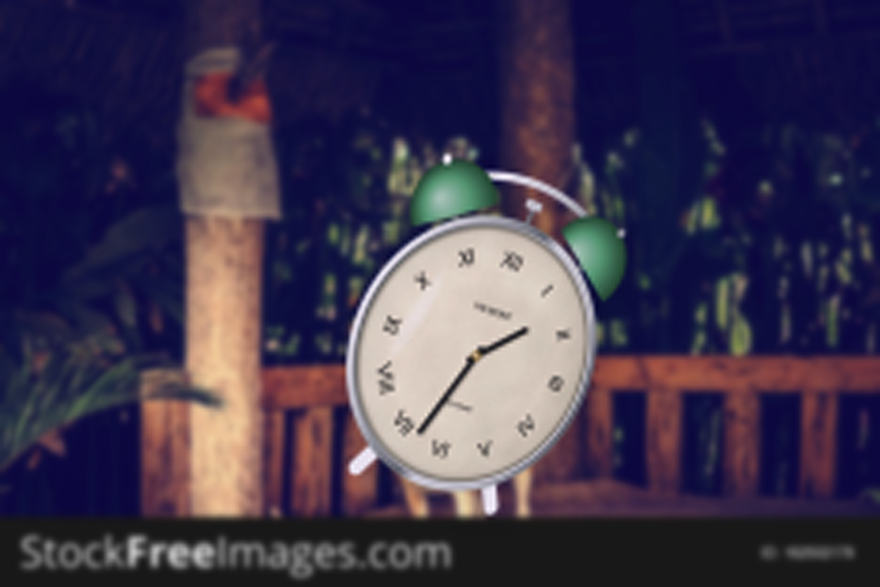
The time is 1,33
